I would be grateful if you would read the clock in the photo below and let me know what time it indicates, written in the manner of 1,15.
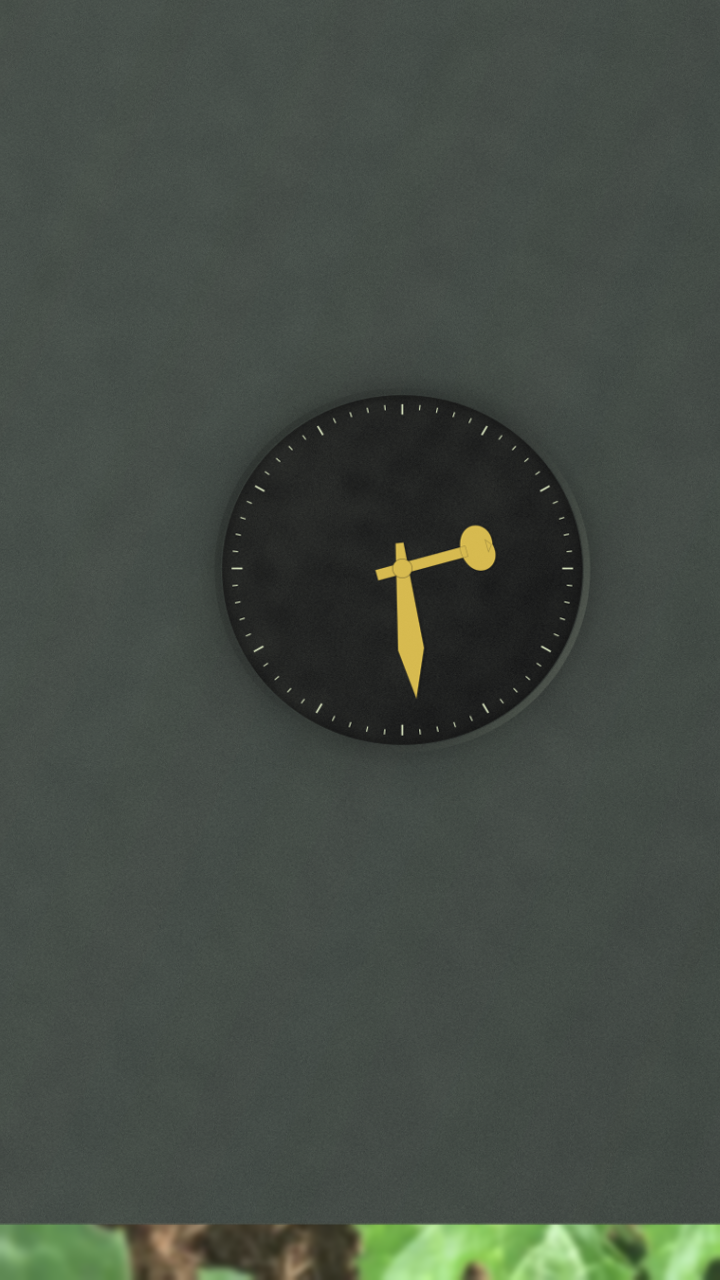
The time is 2,29
